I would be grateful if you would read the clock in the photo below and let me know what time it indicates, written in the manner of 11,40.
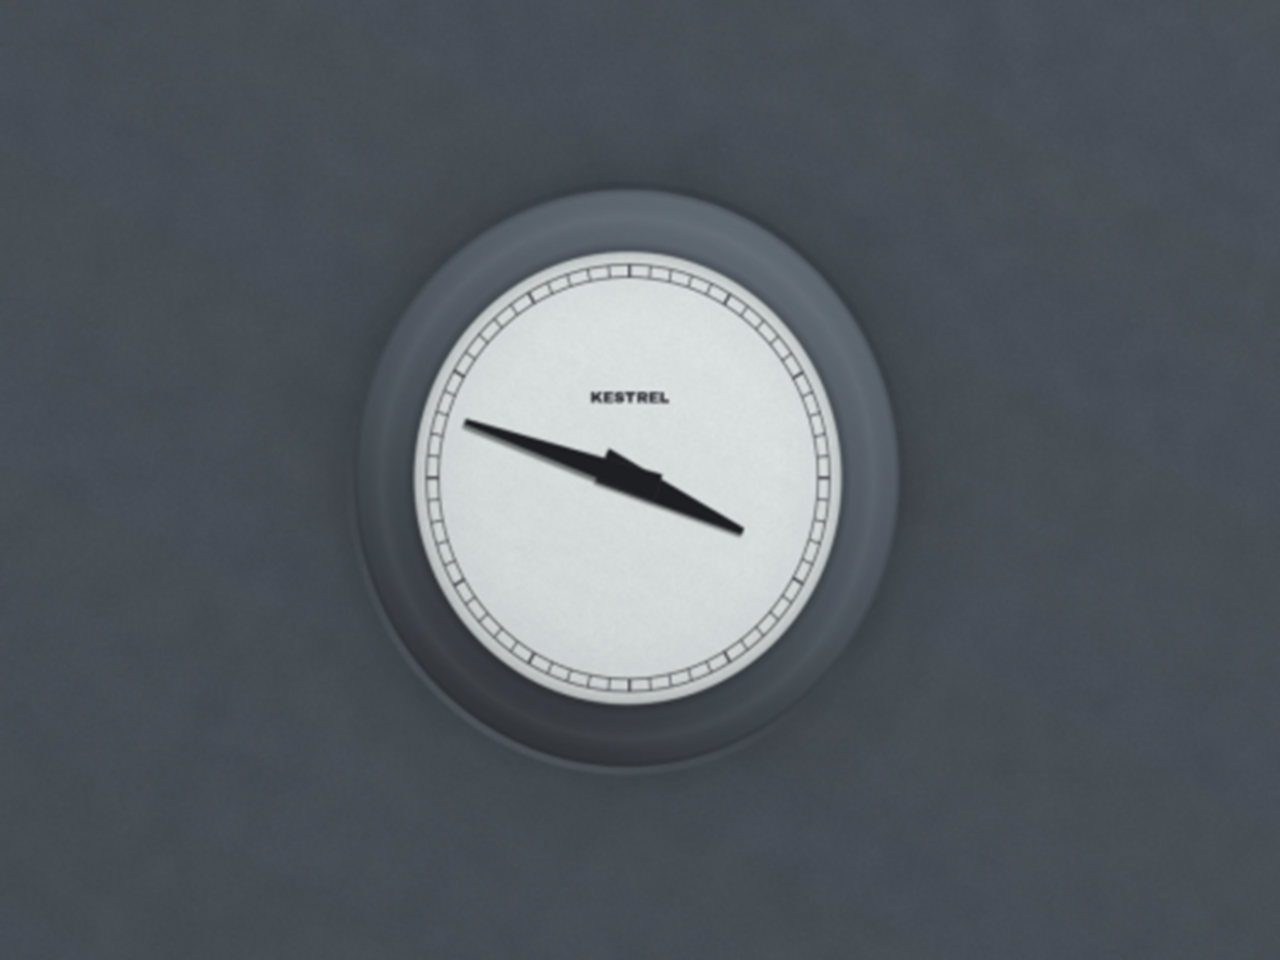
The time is 3,48
